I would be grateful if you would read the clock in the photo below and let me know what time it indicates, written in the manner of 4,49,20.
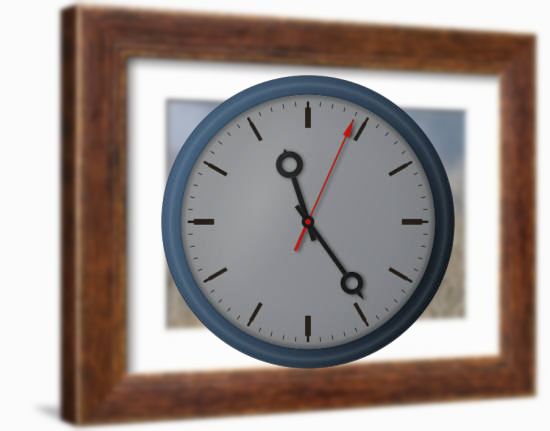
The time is 11,24,04
